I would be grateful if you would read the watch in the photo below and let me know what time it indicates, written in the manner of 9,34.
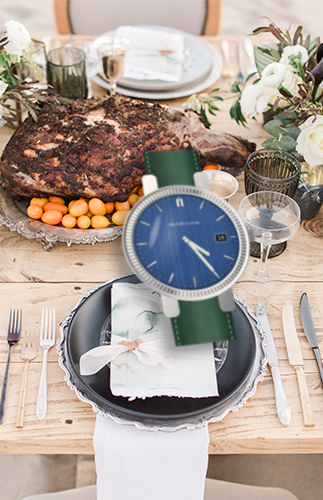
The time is 4,25
